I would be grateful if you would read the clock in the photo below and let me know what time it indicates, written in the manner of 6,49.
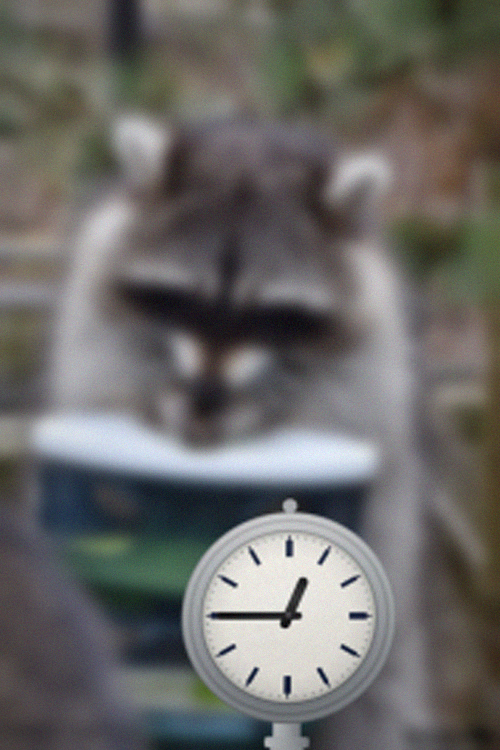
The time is 12,45
